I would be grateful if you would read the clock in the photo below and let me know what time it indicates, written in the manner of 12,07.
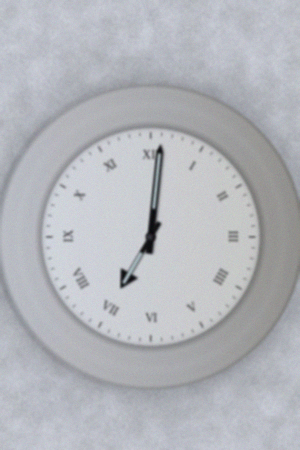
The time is 7,01
